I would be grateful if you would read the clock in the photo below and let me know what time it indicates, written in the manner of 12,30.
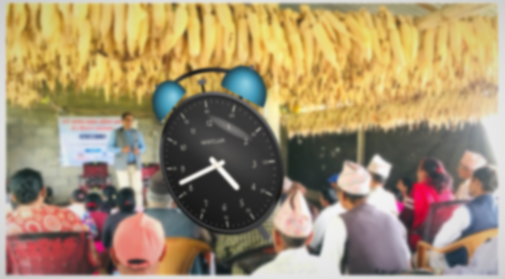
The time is 4,42
